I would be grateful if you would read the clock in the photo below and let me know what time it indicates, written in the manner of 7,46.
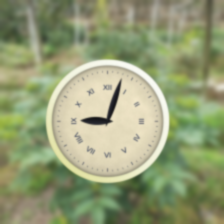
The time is 9,03
